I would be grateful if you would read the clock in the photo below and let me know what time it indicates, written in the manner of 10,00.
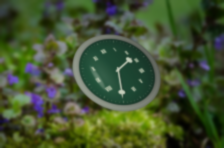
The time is 2,35
